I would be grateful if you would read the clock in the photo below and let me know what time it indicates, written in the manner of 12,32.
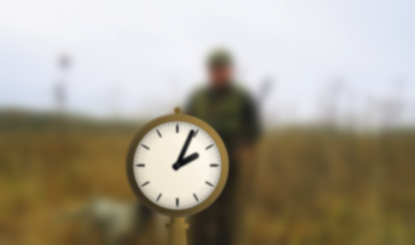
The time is 2,04
